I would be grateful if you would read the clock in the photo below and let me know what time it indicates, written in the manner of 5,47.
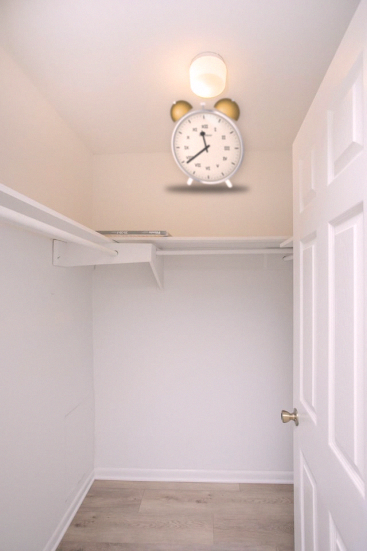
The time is 11,39
